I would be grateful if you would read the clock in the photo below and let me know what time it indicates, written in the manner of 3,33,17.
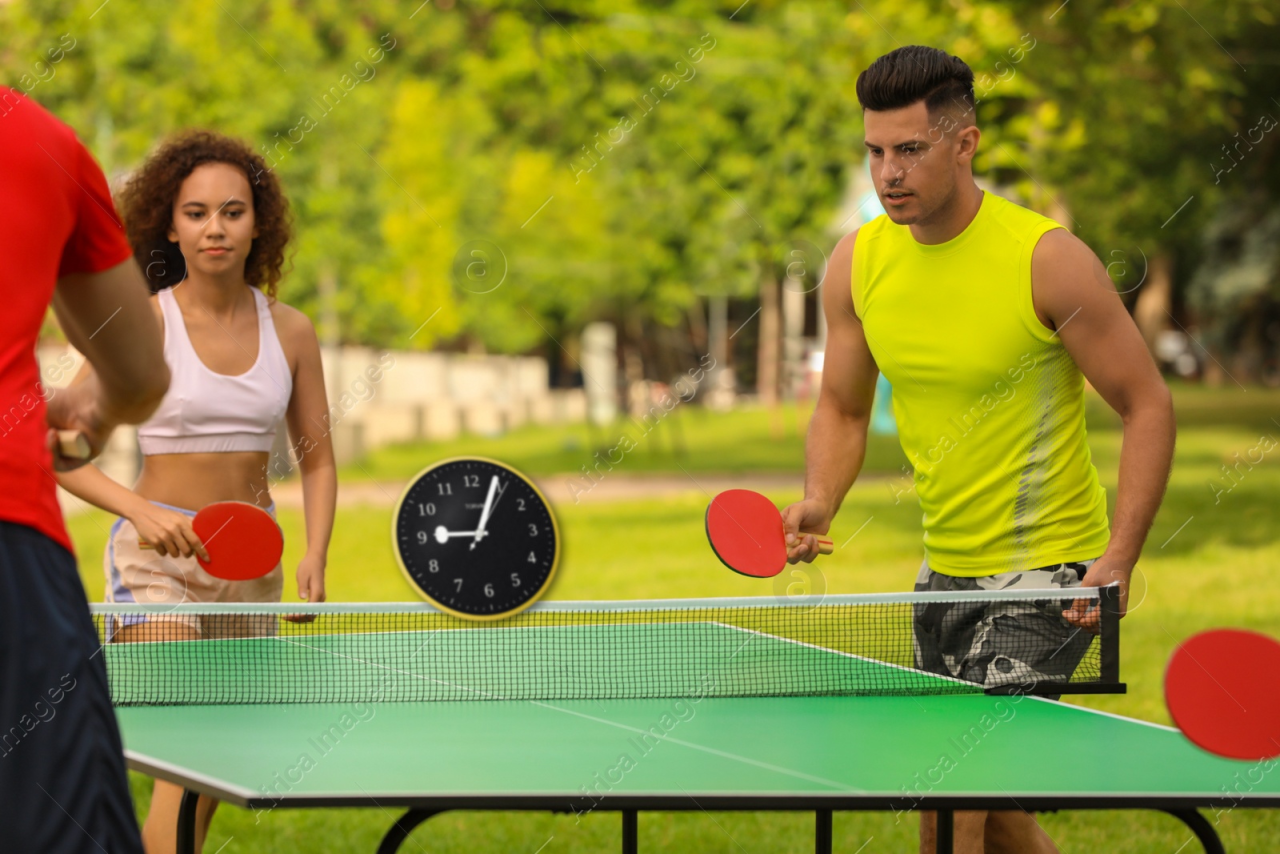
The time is 9,04,06
